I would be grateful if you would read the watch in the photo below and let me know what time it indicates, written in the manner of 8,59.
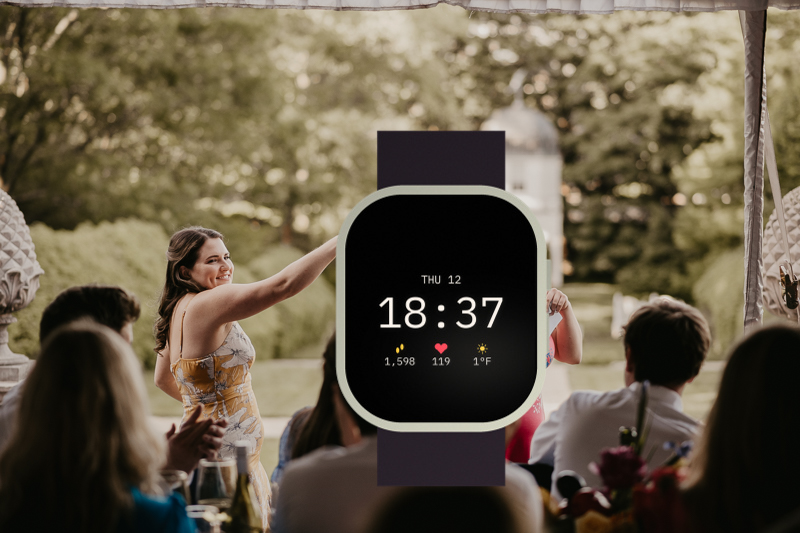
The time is 18,37
